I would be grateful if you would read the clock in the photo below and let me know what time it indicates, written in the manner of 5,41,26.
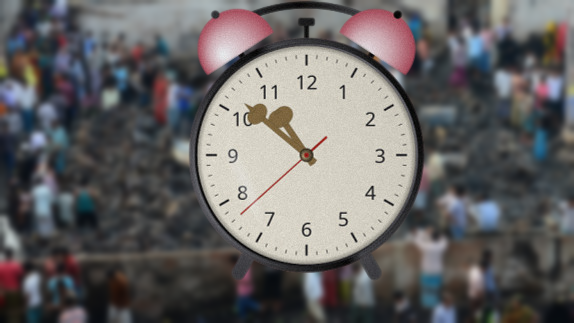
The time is 10,51,38
